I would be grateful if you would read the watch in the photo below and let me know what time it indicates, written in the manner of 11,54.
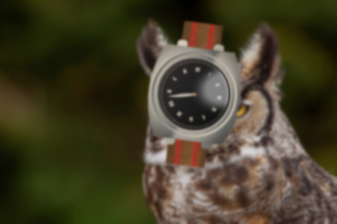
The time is 8,43
